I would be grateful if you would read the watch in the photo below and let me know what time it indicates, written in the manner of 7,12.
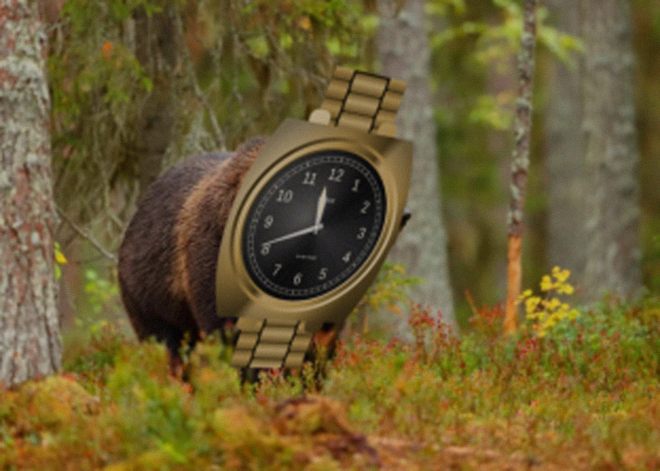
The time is 11,41
